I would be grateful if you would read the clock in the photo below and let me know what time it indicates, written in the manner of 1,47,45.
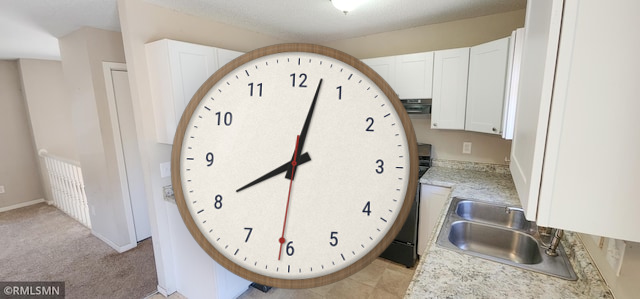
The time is 8,02,31
